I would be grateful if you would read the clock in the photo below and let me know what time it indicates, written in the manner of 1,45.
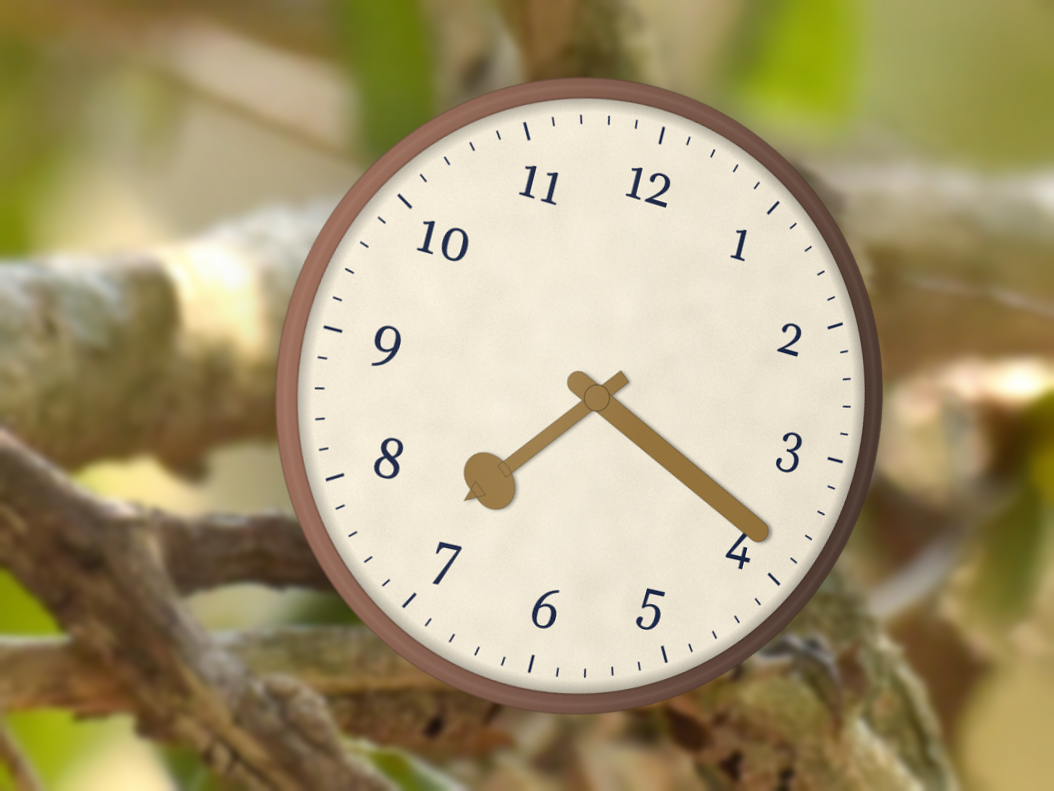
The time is 7,19
